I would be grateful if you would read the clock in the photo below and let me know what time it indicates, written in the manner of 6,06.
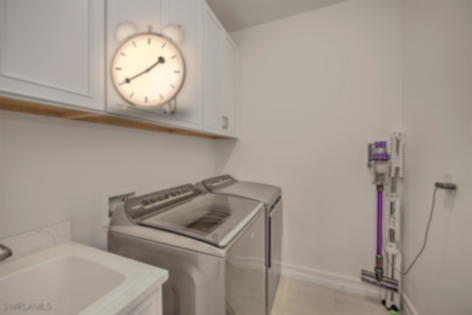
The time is 1,40
